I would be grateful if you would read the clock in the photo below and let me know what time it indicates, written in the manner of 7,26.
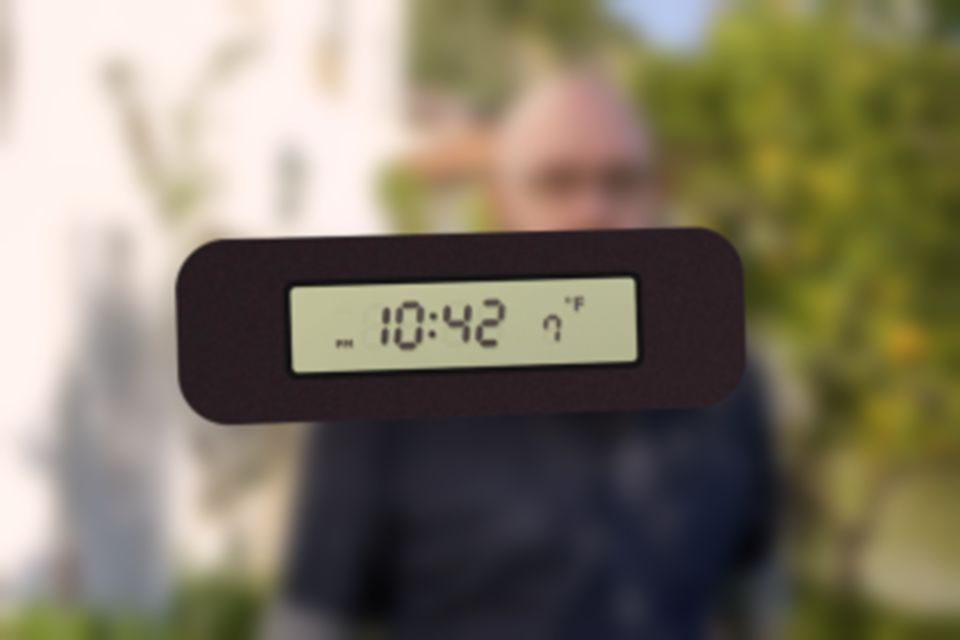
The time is 10,42
